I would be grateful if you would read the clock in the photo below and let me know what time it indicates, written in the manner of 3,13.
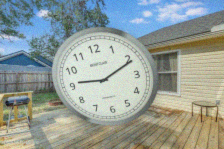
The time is 9,11
